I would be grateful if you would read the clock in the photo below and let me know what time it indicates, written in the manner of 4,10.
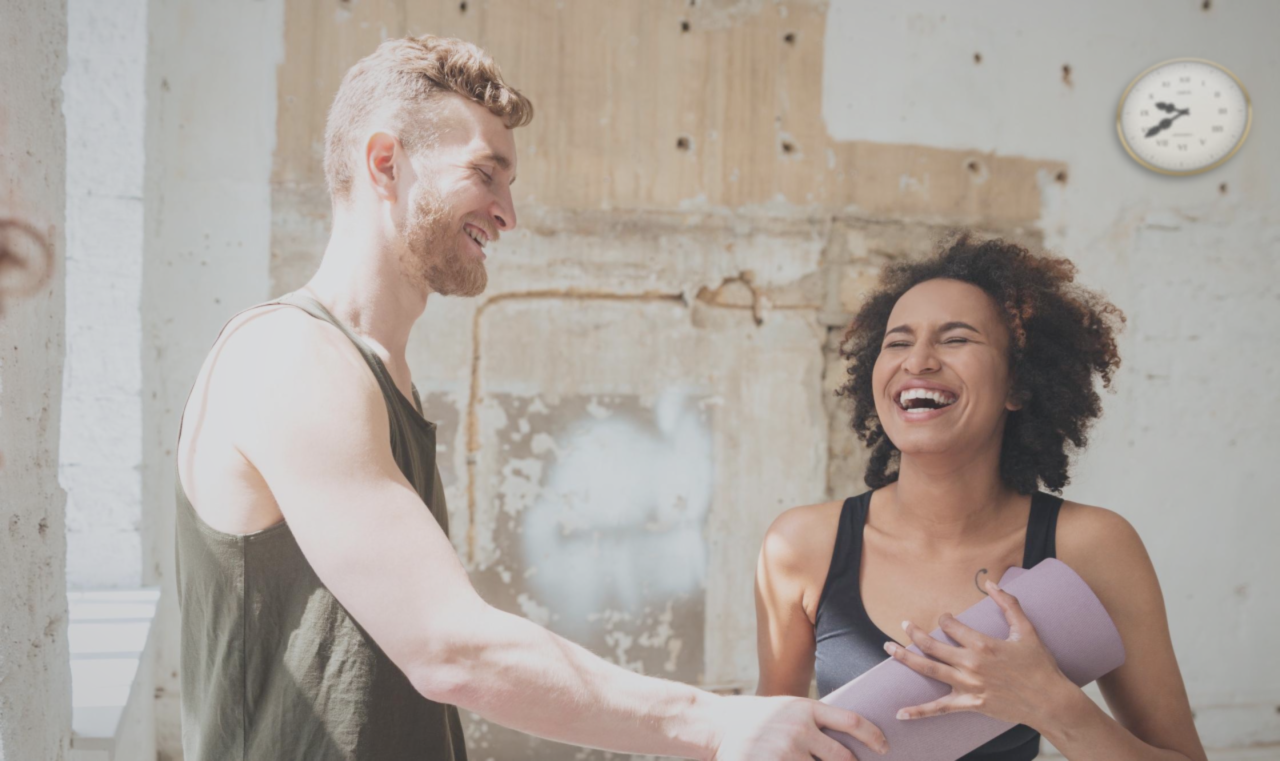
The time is 9,39
